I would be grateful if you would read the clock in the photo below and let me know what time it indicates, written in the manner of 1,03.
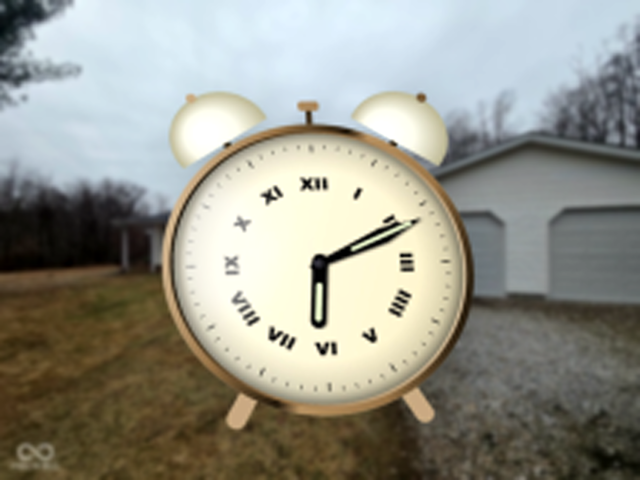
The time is 6,11
